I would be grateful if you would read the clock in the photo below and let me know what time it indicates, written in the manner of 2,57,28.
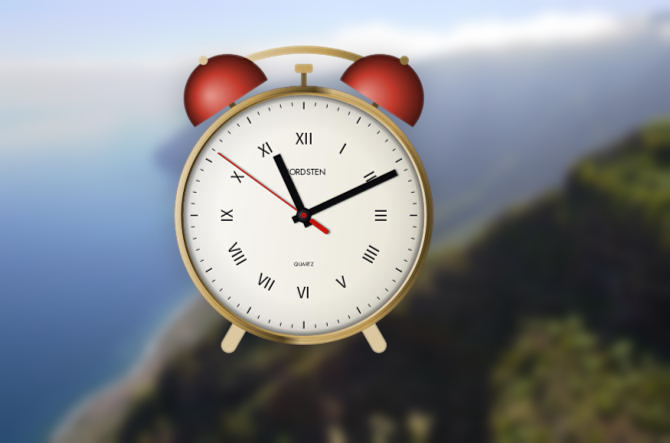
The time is 11,10,51
